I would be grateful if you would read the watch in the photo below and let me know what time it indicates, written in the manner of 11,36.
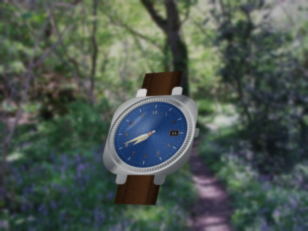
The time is 7,41
